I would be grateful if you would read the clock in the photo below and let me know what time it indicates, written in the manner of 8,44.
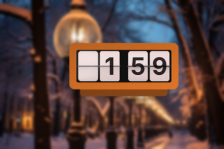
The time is 1,59
